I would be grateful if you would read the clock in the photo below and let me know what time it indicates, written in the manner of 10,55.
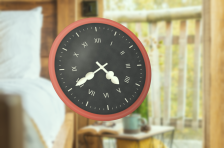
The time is 4,40
